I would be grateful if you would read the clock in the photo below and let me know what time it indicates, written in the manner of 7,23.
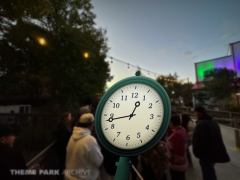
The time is 12,43
